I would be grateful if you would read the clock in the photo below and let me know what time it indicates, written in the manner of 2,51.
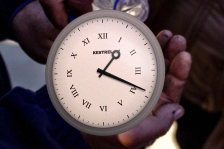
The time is 1,19
